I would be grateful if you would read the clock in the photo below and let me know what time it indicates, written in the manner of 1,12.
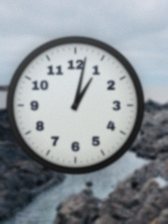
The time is 1,02
